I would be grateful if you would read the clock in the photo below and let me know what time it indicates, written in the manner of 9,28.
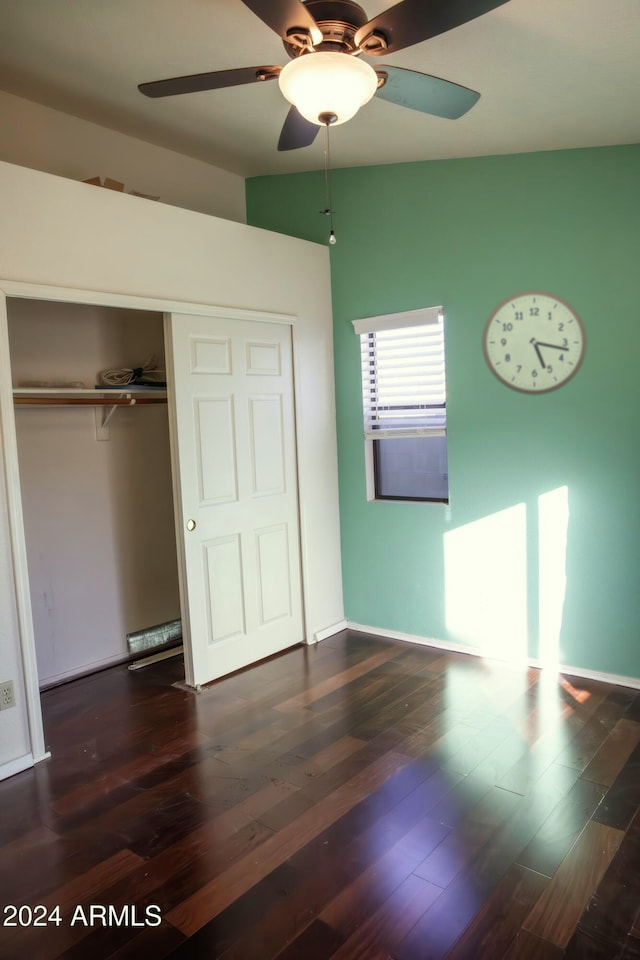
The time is 5,17
